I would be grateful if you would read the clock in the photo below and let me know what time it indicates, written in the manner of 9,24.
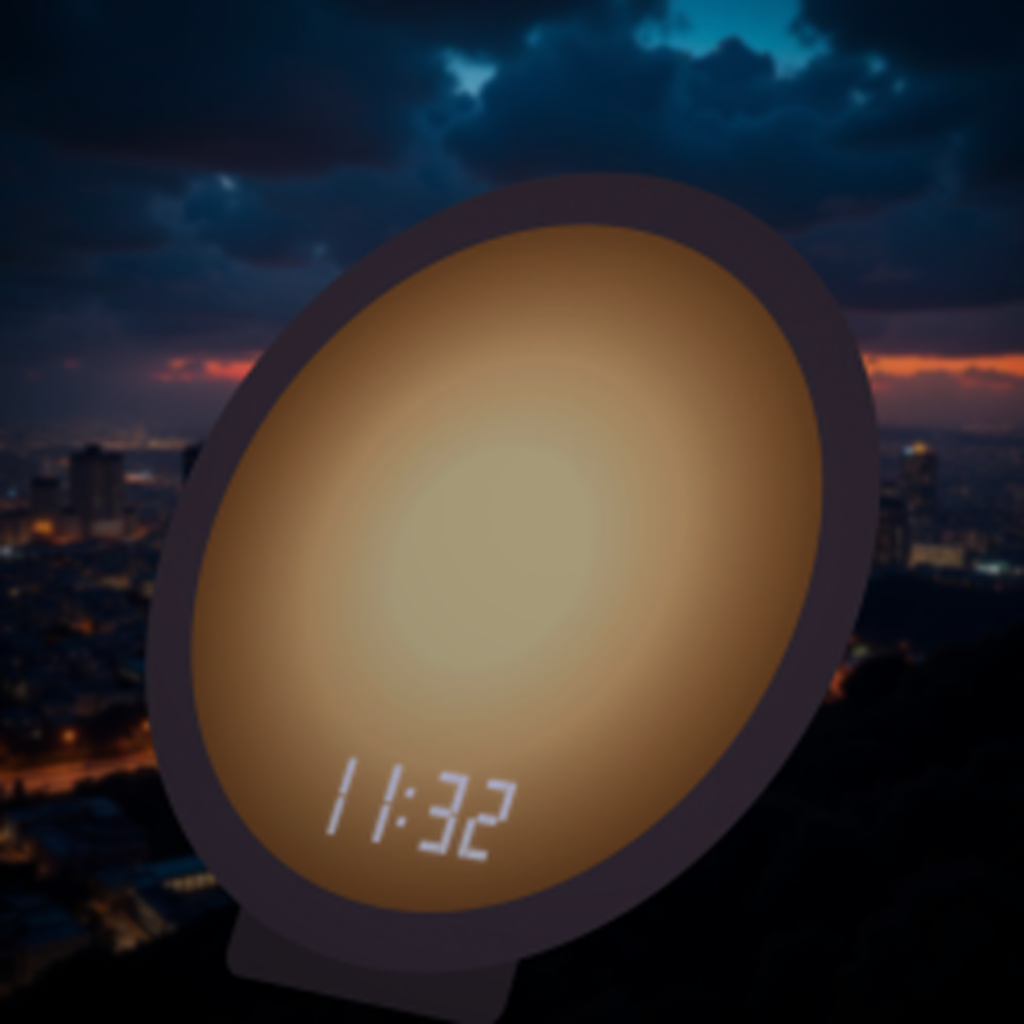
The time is 11,32
